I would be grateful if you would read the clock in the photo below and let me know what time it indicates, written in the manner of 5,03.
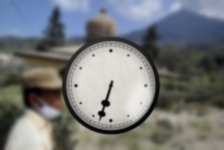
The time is 6,33
